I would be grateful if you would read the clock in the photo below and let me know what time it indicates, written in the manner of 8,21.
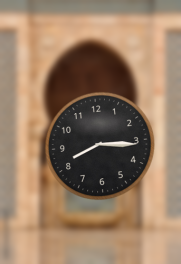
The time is 8,16
